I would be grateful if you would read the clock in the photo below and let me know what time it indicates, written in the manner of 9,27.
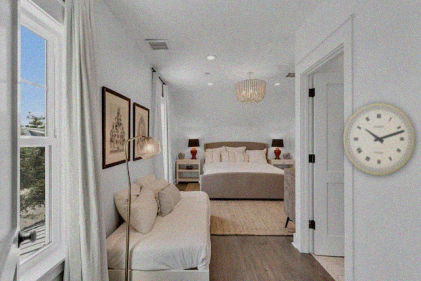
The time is 10,12
